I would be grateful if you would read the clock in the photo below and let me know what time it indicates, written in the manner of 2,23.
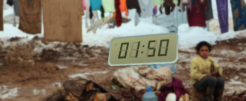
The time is 1,50
